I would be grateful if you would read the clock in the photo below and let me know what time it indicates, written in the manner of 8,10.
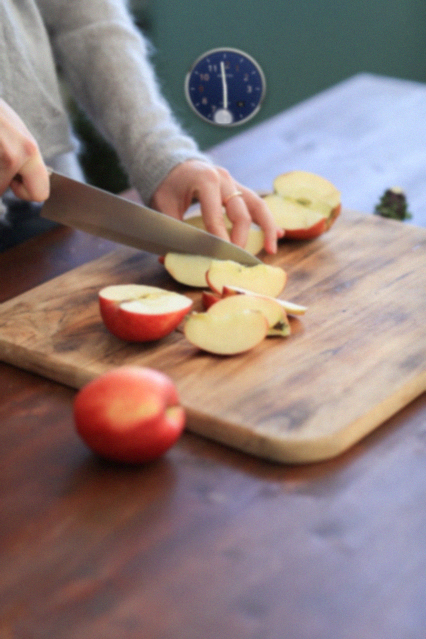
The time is 5,59
